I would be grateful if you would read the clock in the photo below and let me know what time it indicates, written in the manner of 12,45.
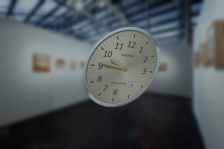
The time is 9,46
